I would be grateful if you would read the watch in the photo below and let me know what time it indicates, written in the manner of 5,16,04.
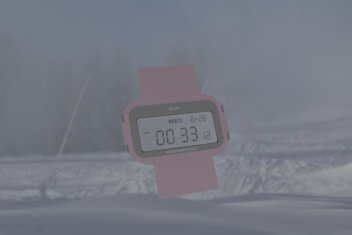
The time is 0,33,12
